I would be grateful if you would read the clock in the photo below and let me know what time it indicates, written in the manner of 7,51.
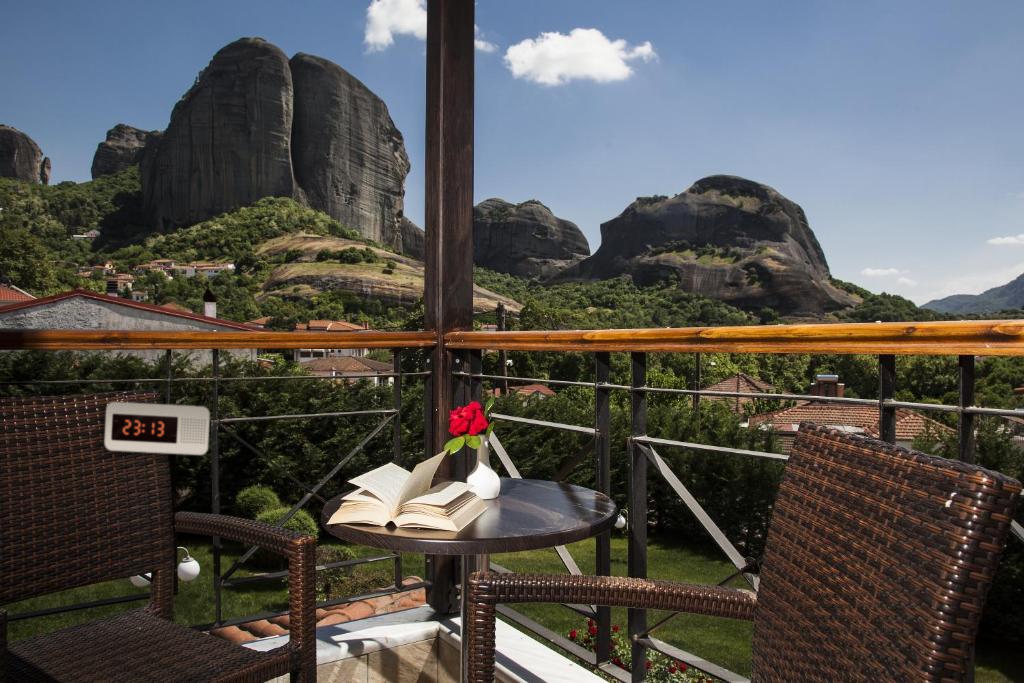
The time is 23,13
